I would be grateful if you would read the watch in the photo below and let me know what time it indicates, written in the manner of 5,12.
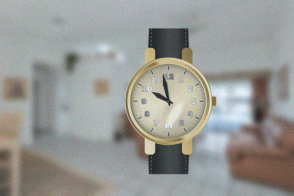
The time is 9,58
